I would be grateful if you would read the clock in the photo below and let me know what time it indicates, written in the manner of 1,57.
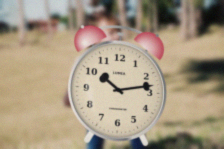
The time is 10,13
